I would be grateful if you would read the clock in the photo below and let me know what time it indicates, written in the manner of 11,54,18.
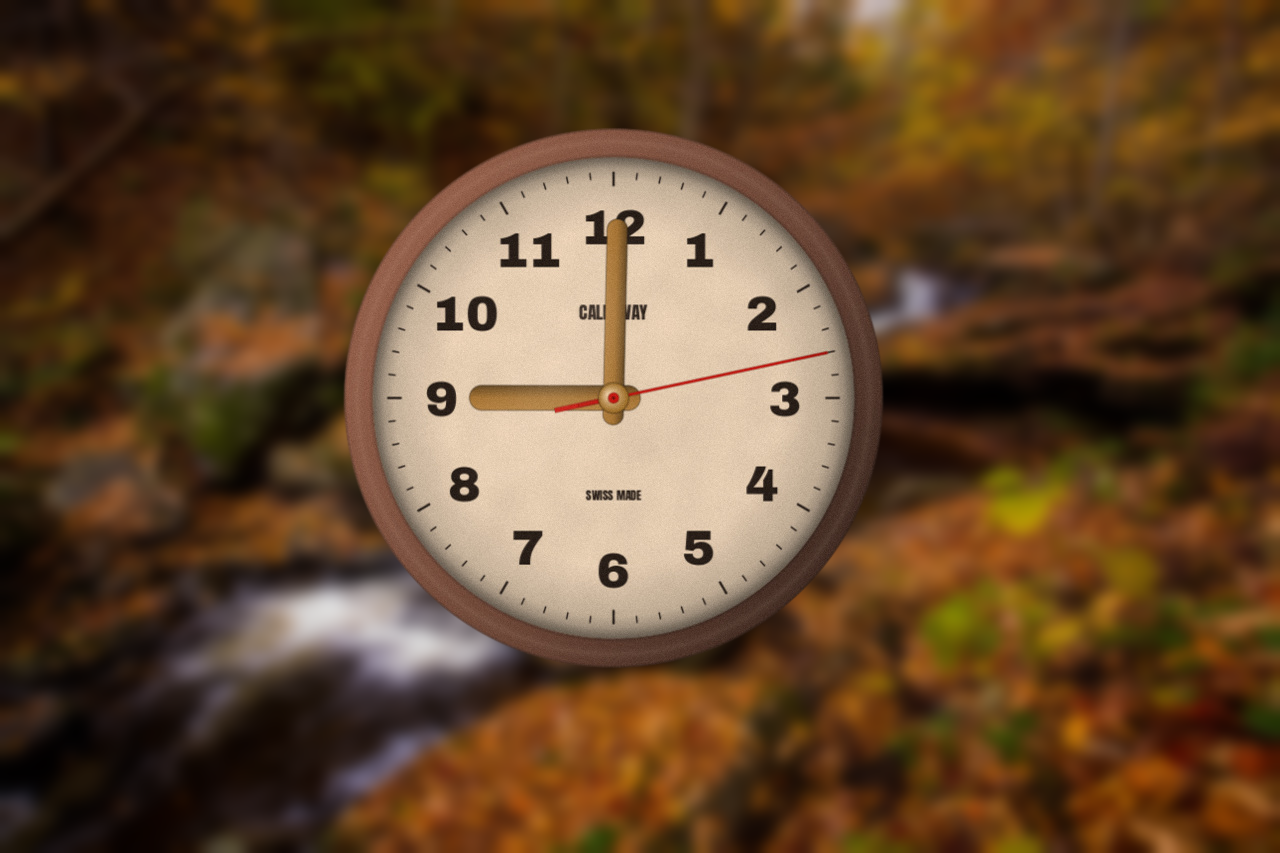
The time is 9,00,13
